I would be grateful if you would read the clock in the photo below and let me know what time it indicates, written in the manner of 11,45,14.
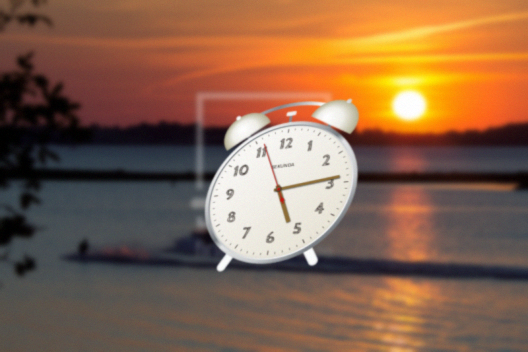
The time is 5,13,56
